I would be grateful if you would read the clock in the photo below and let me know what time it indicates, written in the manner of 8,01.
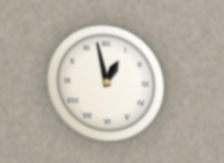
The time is 12,58
